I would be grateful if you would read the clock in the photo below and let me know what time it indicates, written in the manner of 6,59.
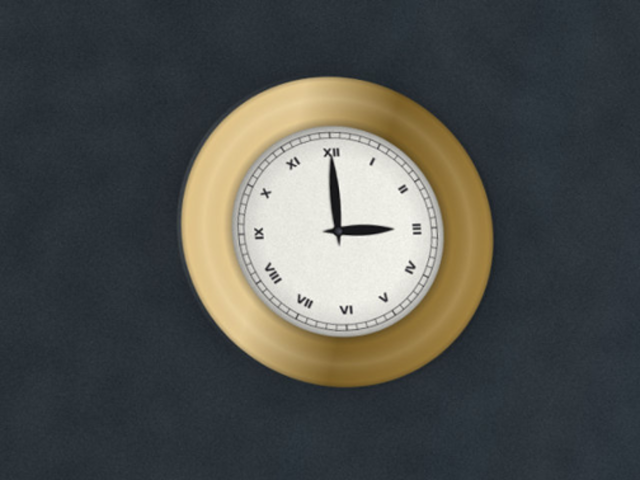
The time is 3,00
